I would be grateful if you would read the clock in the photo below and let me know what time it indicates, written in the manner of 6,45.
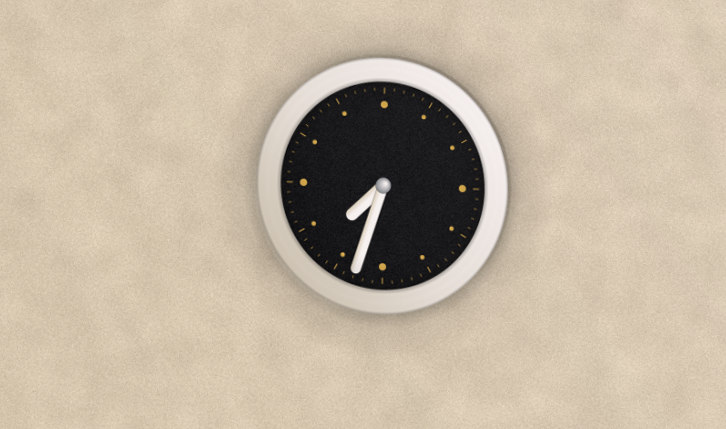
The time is 7,33
